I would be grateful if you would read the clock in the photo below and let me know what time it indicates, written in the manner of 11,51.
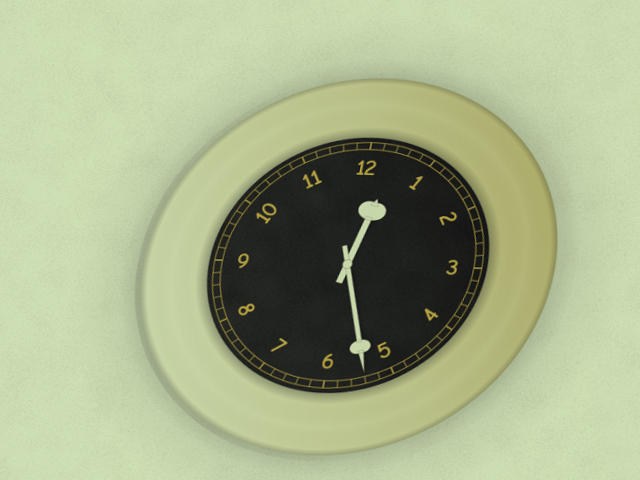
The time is 12,27
